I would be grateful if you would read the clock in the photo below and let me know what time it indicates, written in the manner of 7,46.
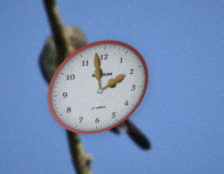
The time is 1,58
